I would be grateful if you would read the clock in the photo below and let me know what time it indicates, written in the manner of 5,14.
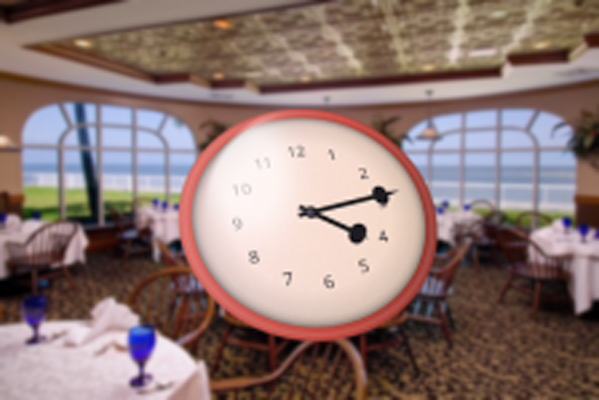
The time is 4,14
